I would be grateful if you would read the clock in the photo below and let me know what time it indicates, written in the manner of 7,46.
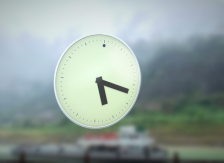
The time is 5,17
